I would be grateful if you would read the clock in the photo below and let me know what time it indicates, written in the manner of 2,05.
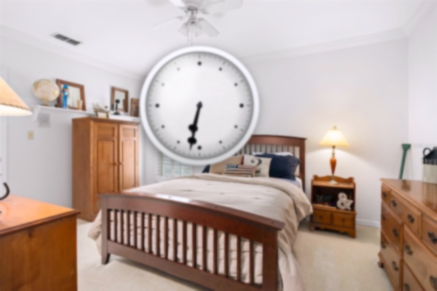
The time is 6,32
